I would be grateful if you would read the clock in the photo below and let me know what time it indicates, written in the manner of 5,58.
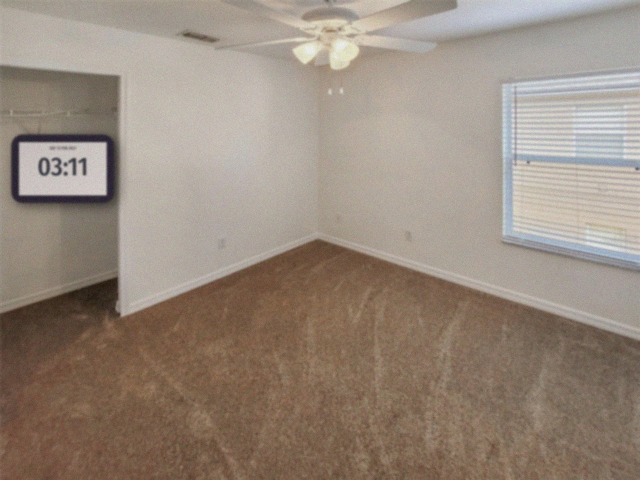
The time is 3,11
